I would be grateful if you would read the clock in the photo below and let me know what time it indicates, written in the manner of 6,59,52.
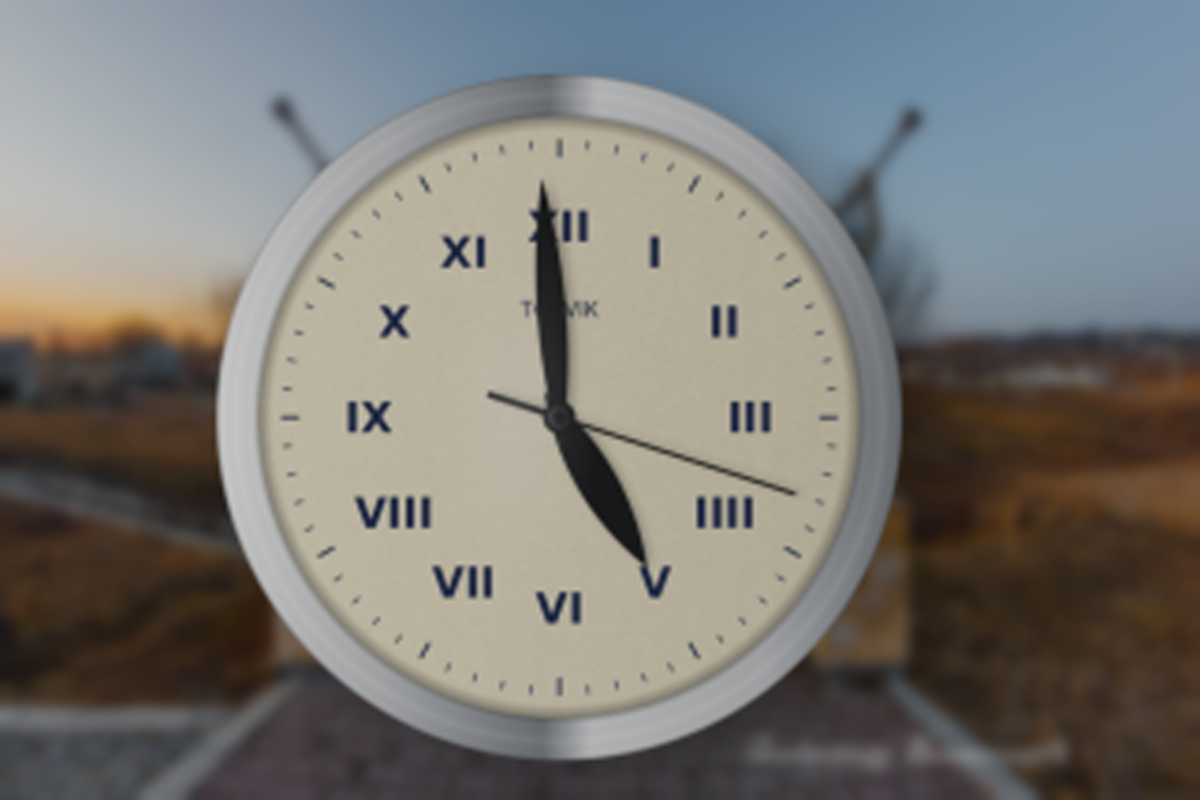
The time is 4,59,18
